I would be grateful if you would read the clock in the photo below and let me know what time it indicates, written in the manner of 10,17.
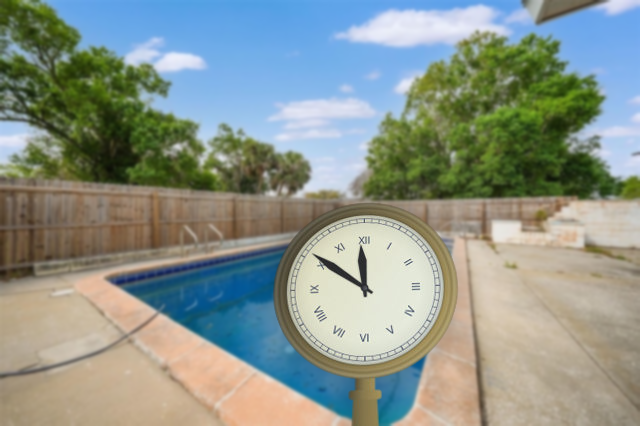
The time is 11,51
